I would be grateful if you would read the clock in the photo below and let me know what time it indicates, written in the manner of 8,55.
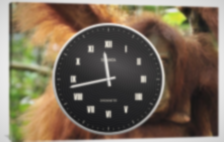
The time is 11,43
